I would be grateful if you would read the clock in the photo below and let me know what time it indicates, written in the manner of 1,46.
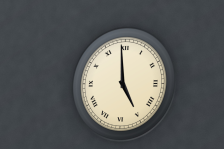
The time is 4,59
